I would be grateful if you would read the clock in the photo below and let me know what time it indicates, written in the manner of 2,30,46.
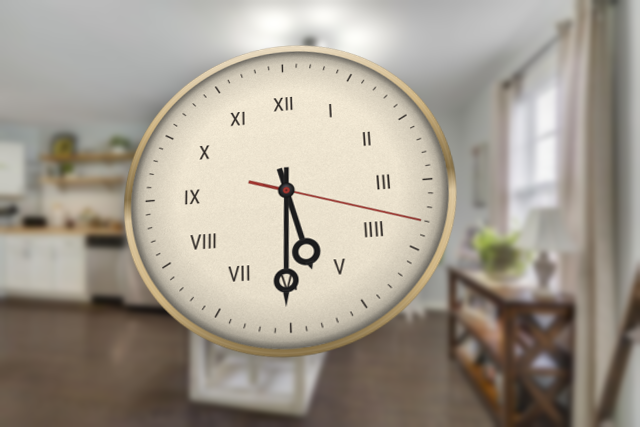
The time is 5,30,18
